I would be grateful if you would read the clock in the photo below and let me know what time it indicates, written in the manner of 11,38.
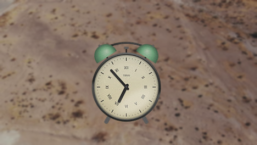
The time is 6,53
